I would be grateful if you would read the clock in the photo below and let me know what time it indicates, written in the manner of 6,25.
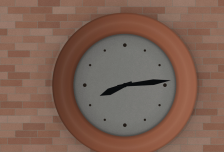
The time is 8,14
